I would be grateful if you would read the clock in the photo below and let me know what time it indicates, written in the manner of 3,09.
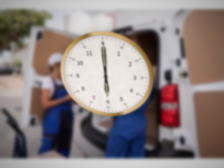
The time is 6,00
